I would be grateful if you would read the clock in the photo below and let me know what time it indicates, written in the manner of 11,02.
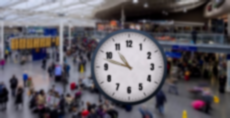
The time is 10,48
